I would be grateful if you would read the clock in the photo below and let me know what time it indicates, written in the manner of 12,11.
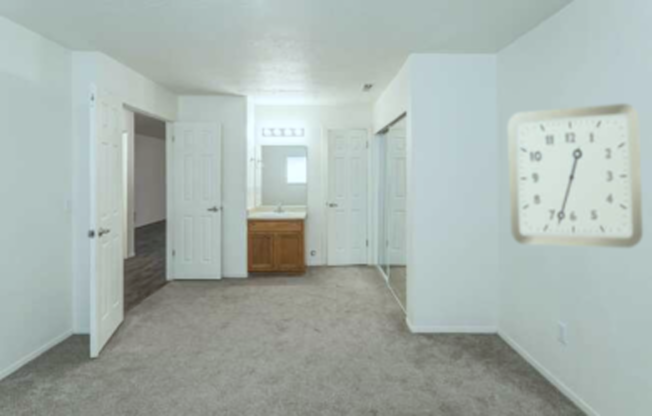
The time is 12,33
